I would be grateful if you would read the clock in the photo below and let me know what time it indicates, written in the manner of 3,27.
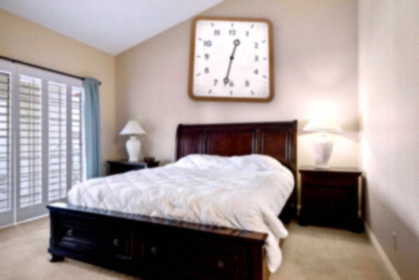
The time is 12,32
